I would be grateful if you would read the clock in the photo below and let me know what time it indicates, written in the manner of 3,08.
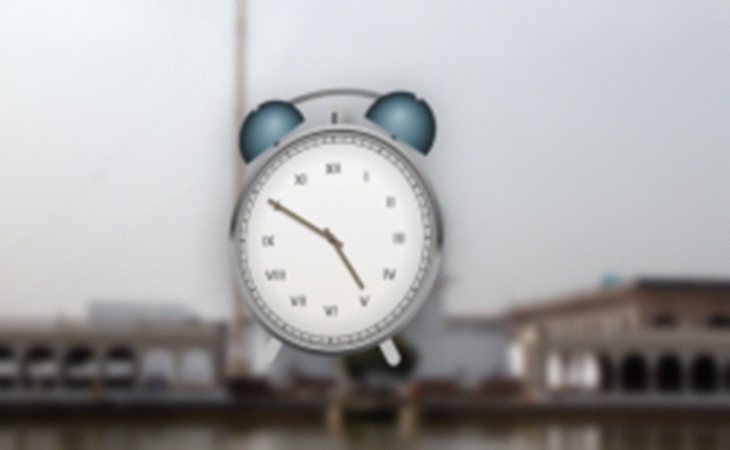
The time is 4,50
